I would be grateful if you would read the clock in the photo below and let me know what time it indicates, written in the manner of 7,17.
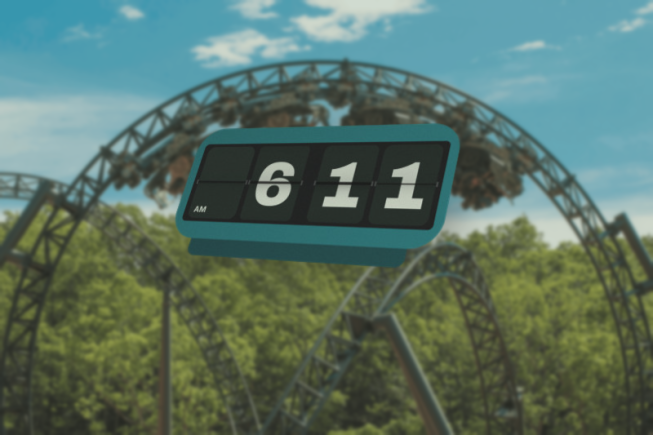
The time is 6,11
